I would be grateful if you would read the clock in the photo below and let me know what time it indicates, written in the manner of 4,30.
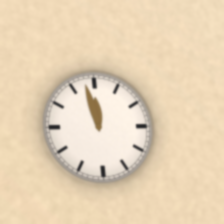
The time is 11,58
